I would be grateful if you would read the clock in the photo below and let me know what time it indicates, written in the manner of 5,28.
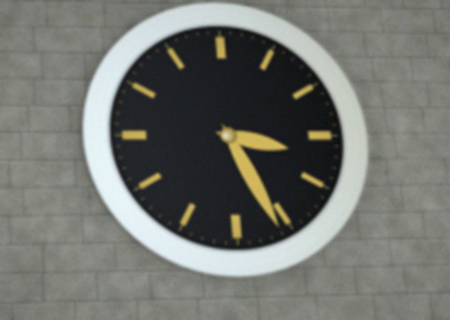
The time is 3,26
